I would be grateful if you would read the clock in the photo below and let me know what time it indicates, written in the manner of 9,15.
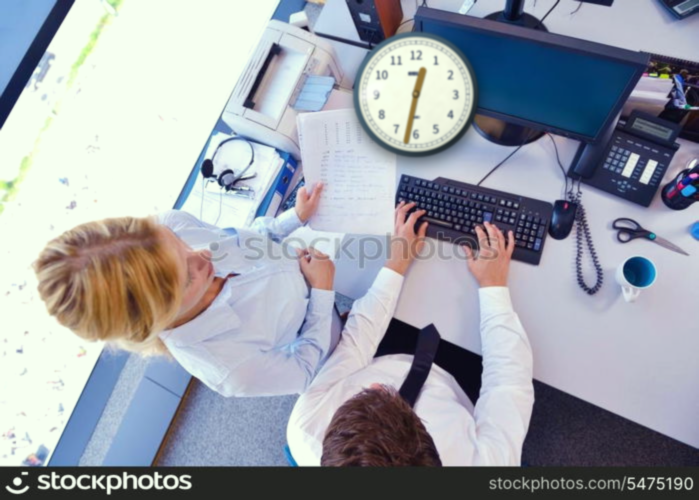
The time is 12,32
